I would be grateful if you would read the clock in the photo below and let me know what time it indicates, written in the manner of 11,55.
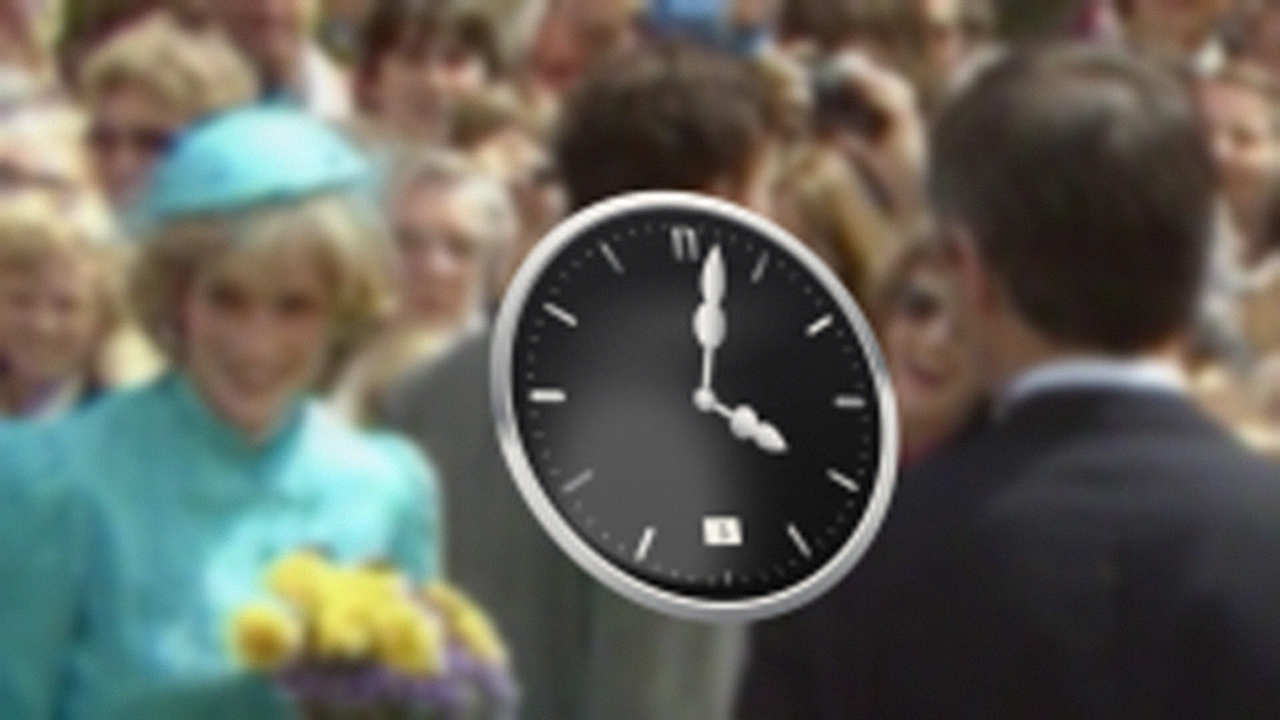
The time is 4,02
